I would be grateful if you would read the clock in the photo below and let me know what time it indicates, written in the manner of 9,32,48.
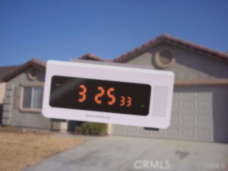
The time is 3,25,33
